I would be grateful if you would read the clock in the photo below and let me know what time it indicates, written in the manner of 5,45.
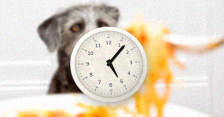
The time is 5,07
